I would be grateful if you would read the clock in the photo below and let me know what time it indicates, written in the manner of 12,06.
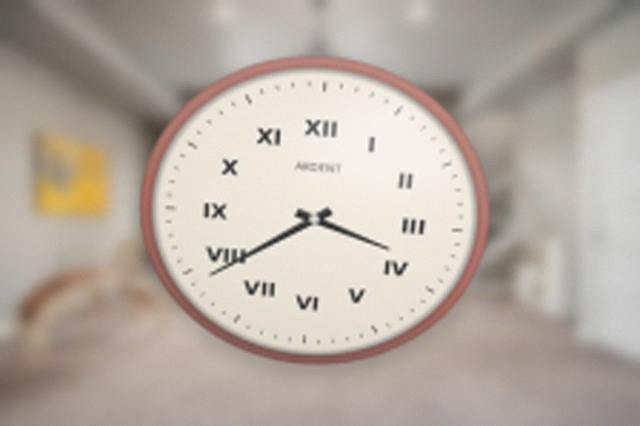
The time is 3,39
